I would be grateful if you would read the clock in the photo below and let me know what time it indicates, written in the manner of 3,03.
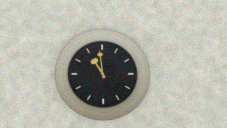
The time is 10,59
